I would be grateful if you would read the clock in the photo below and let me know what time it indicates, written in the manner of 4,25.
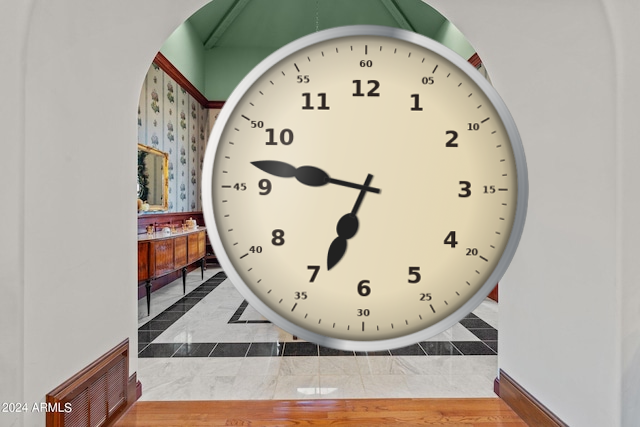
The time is 6,47
